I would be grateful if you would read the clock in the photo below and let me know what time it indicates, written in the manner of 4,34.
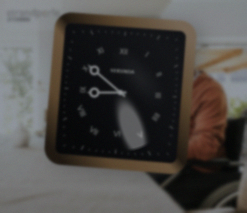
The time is 8,51
